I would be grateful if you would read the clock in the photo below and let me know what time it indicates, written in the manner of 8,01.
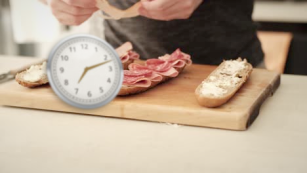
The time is 7,12
